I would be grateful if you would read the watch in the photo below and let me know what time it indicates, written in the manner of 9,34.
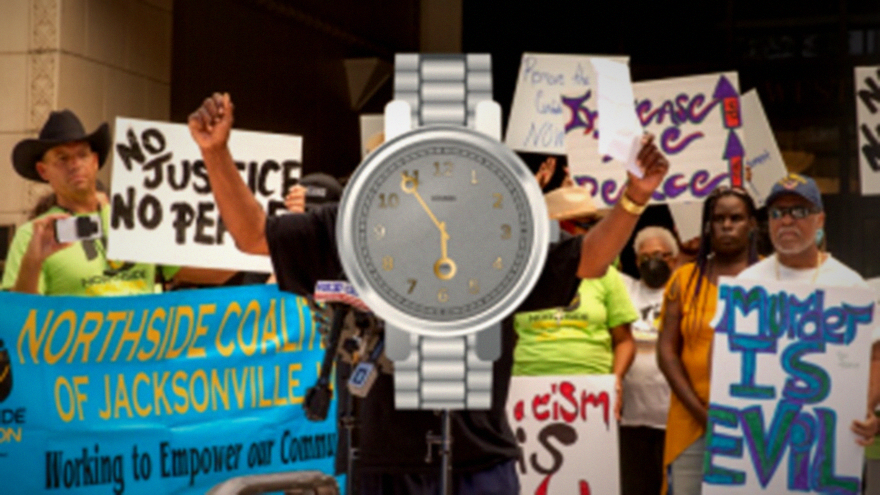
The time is 5,54
